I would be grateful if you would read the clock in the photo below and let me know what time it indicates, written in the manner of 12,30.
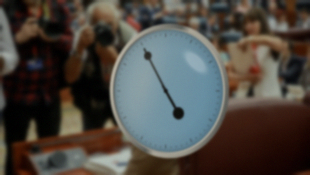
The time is 4,55
